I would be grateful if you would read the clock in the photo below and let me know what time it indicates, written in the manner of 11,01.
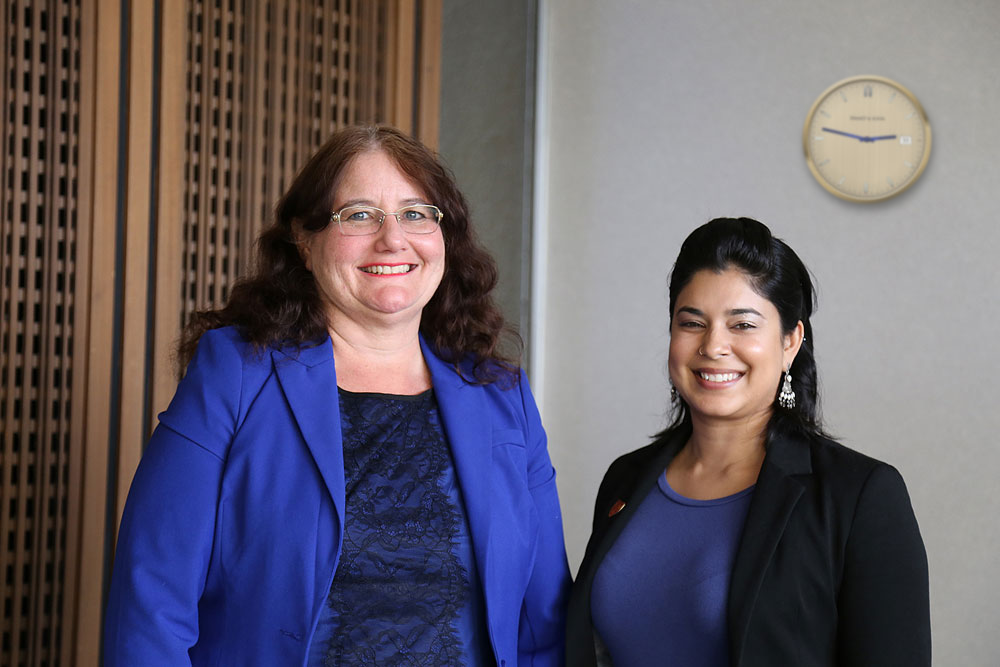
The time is 2,47
